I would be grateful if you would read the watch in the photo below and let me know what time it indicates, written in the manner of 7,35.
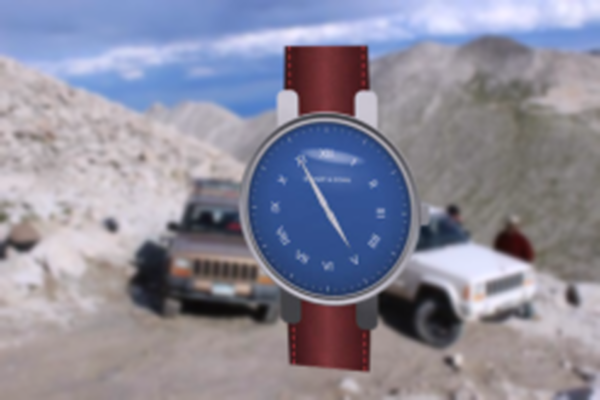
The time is 4,55
